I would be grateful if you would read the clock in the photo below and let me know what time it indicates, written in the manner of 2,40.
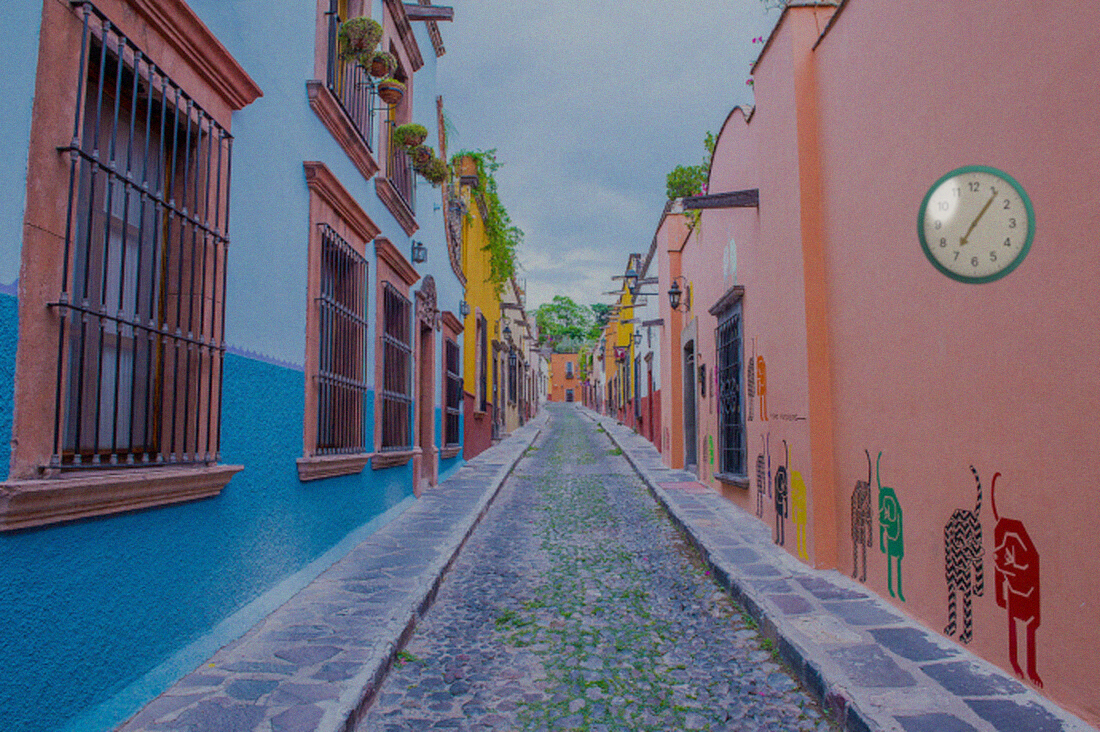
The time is 7,06
